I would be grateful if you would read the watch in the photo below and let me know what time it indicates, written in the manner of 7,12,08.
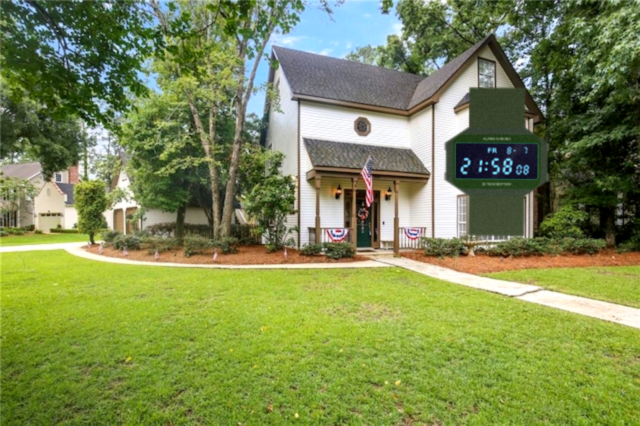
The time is 21,58,08
